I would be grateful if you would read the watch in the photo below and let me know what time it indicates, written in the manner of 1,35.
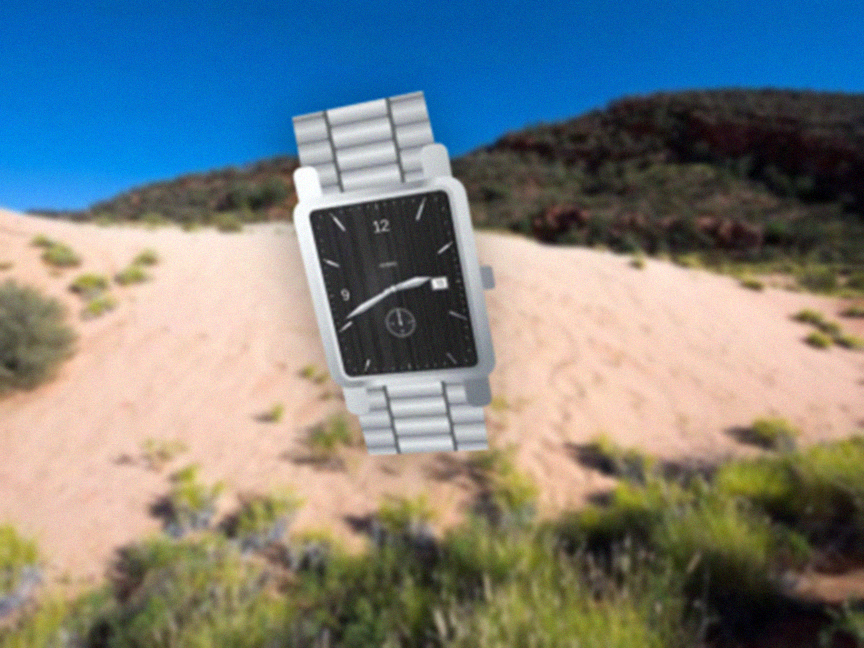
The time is 2,41
